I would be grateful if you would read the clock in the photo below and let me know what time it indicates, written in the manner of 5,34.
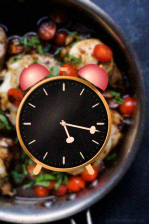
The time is 5,17
